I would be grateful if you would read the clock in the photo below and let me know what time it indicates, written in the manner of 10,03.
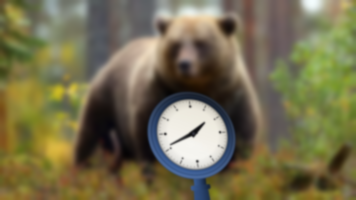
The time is 1,41
